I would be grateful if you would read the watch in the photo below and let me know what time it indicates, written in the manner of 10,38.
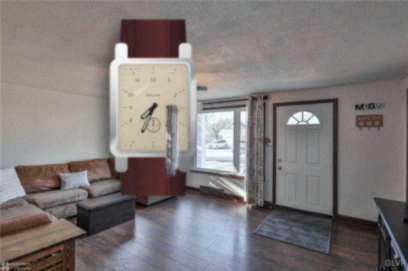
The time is 7,34
